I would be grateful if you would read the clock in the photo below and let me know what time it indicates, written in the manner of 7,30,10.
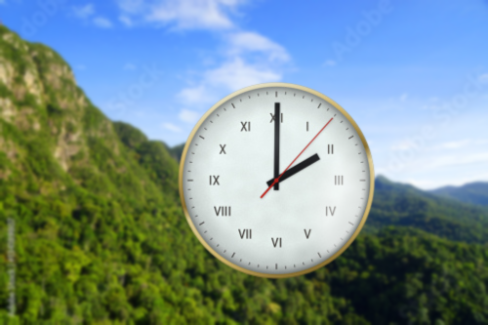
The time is 2,00,07
